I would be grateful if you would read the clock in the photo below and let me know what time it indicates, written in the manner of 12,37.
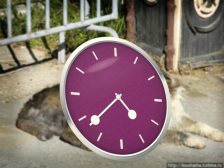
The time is 4,38
